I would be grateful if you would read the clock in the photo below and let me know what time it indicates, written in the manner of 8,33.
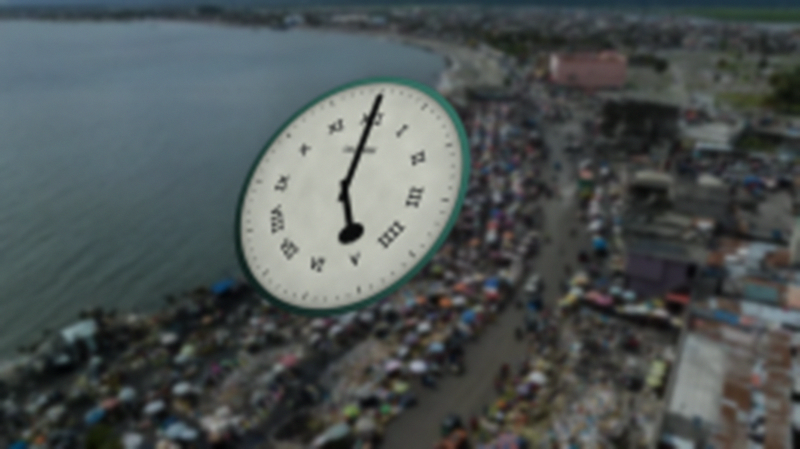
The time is 5,00
